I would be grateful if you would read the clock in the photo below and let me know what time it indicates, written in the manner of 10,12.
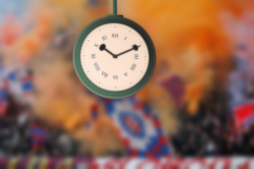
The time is 10,11
